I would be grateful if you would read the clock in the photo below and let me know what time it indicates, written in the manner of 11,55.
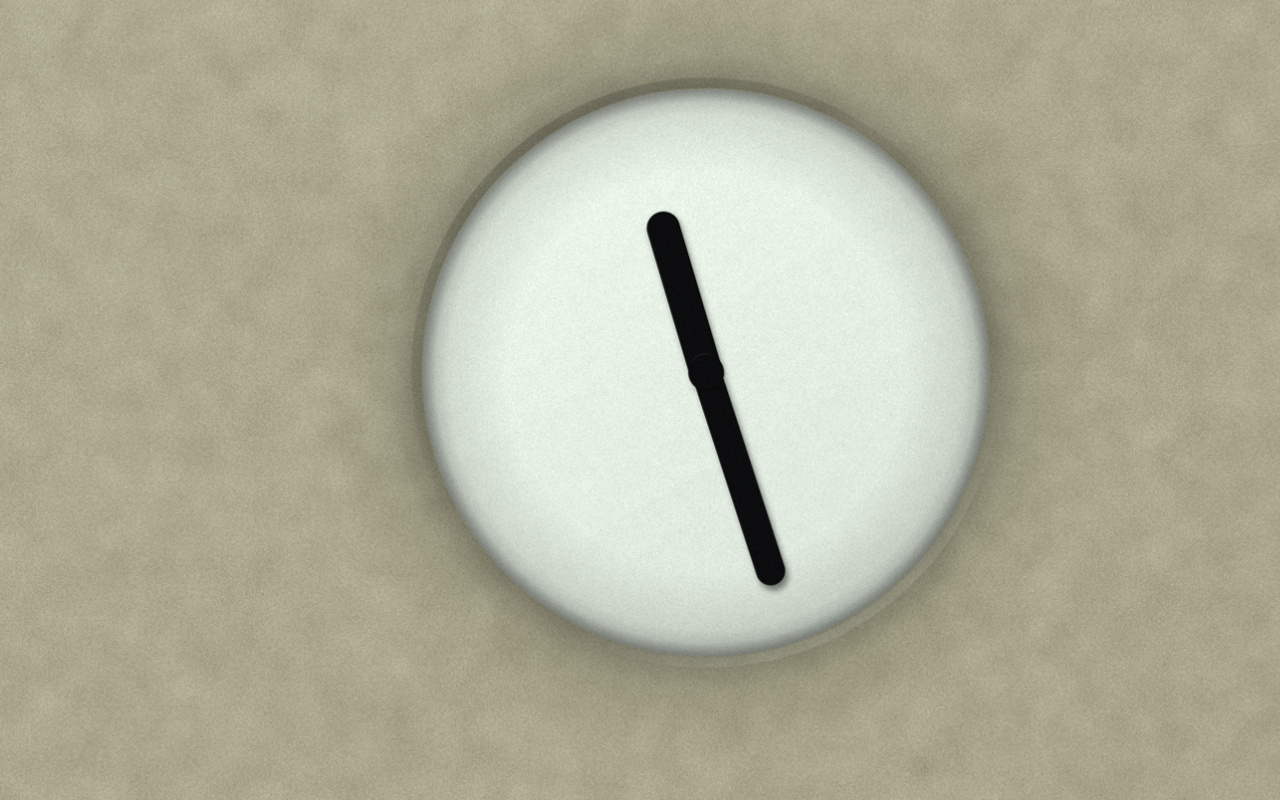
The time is 11,27
